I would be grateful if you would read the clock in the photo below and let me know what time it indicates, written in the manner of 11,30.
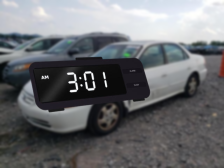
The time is 3,01
